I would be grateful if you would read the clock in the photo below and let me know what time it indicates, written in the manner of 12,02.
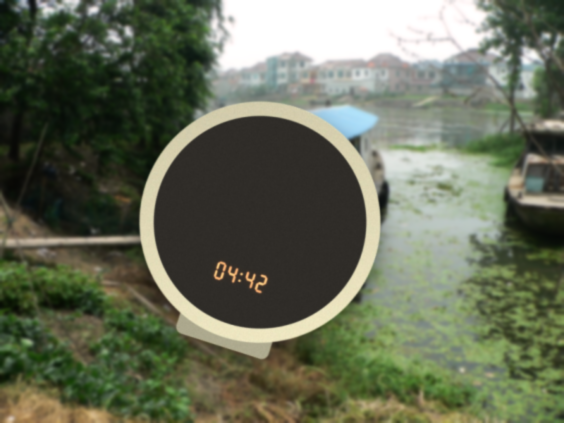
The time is 4,42
